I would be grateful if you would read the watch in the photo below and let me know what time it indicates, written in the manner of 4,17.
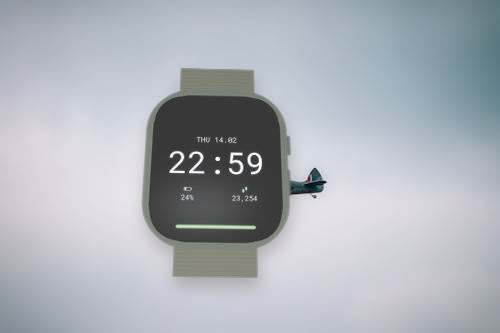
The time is 22,59
